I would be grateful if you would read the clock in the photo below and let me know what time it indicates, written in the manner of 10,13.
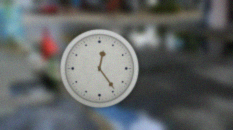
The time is 12,24
